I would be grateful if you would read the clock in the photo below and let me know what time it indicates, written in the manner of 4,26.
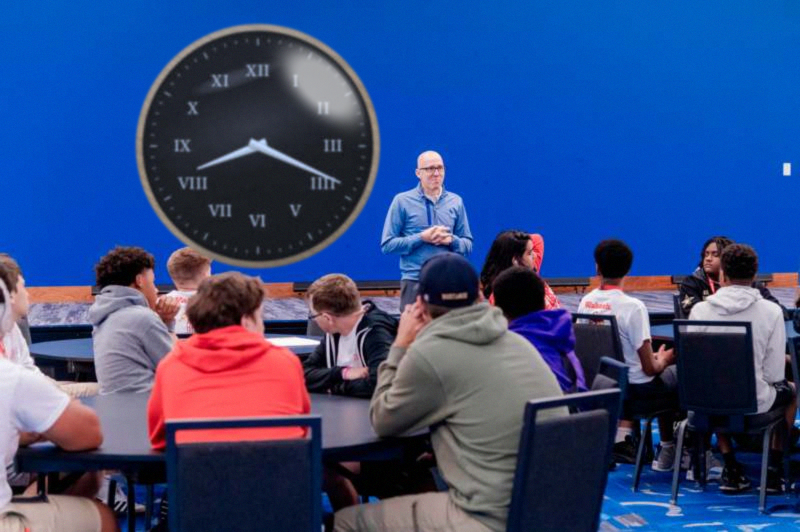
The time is 8,19
